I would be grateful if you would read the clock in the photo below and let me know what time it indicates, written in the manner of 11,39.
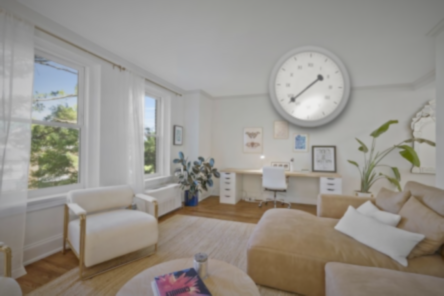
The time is 1,38
